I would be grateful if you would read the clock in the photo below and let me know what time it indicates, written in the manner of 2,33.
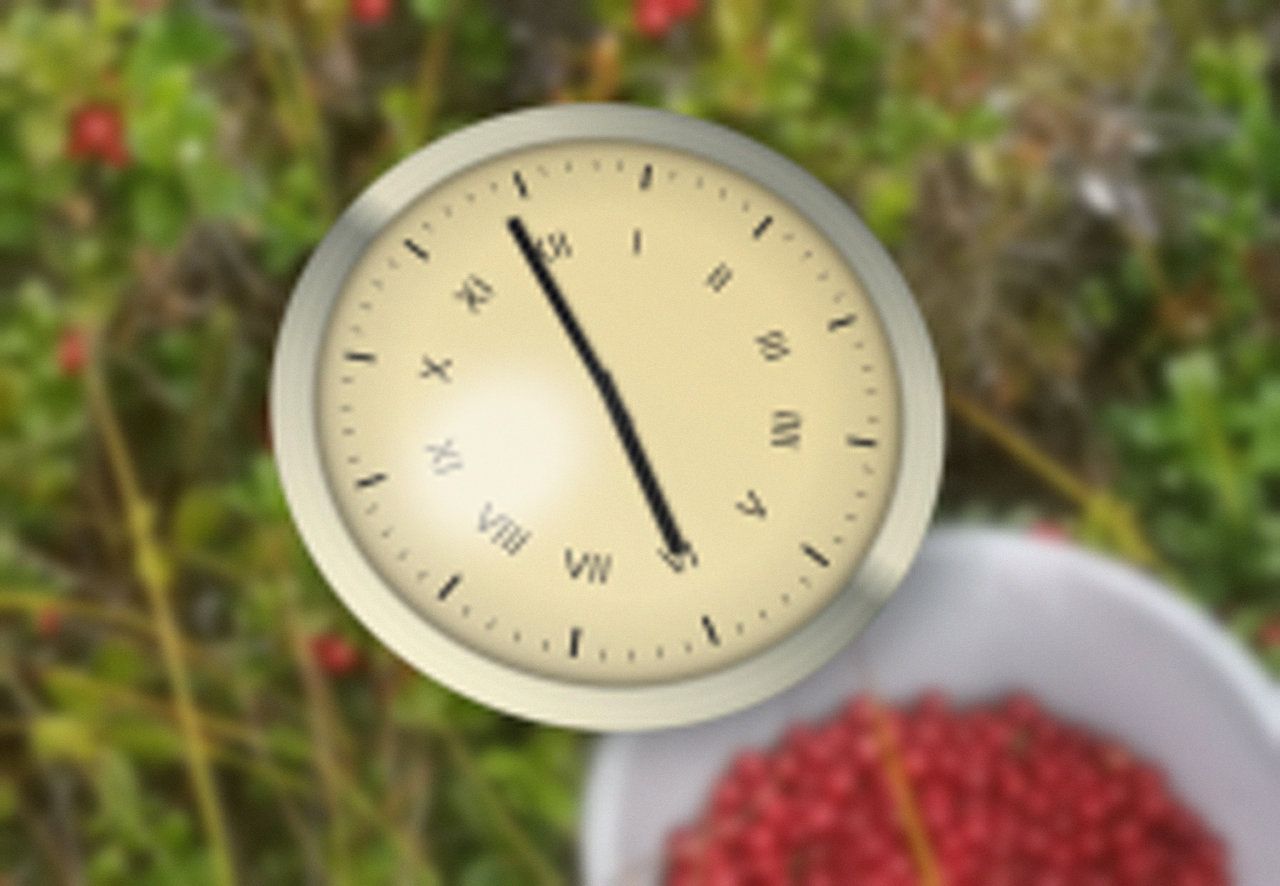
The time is 5,59
